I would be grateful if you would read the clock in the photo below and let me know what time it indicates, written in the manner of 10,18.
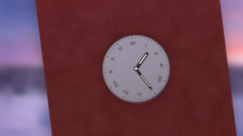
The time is 1,25
